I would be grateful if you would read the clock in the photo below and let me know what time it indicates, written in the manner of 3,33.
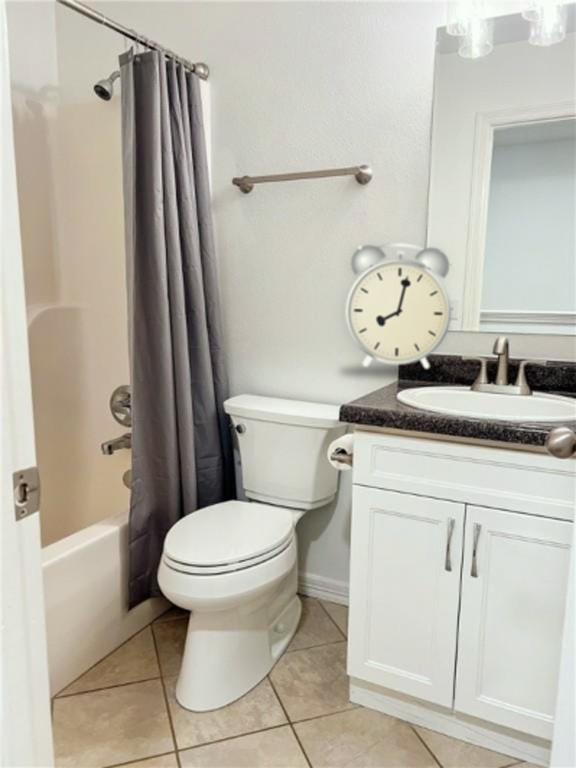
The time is 8,02
